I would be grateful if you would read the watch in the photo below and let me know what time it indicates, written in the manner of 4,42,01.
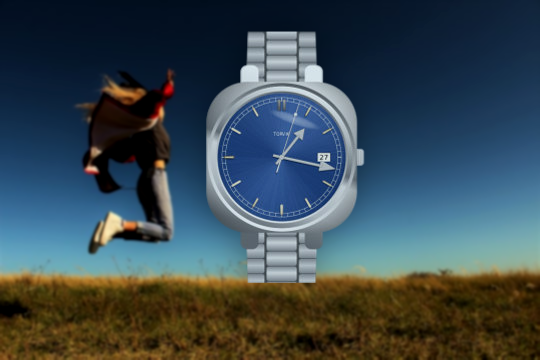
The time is 1,17,03
